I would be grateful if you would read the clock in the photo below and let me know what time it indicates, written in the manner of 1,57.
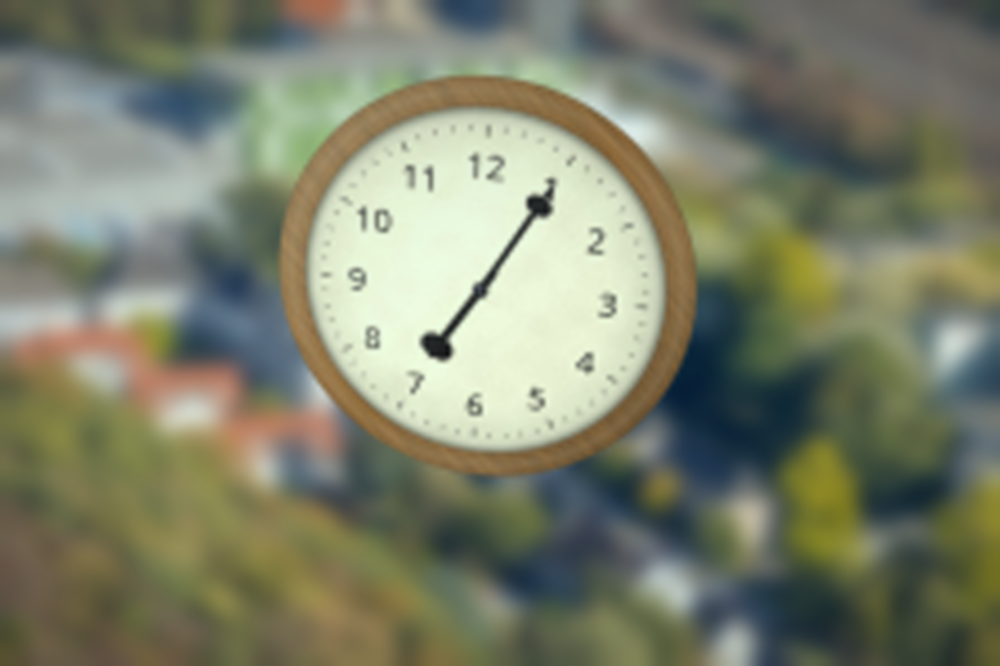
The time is 7,05
